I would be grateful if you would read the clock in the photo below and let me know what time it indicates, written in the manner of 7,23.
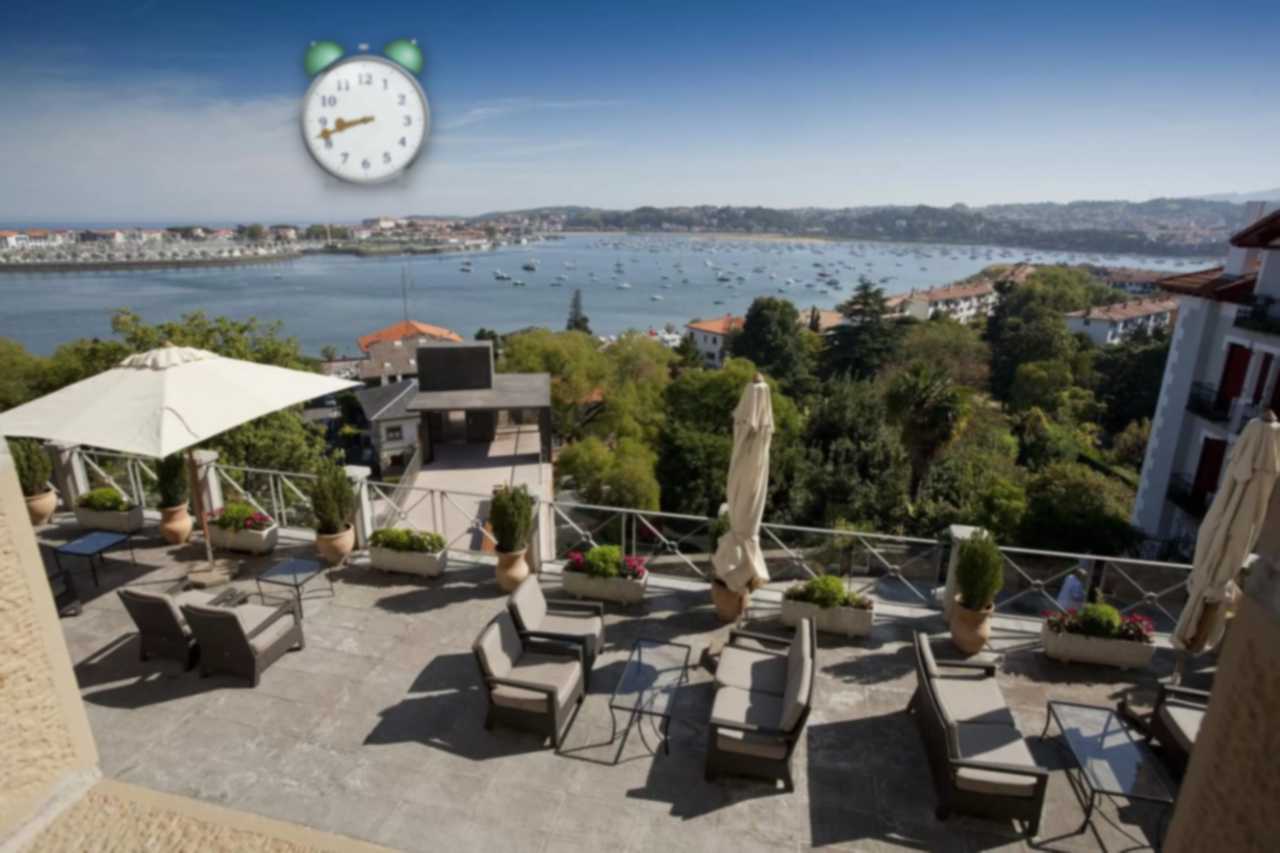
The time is 8,42
